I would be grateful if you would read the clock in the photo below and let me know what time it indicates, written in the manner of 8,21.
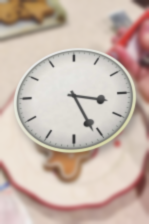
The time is 3,26
